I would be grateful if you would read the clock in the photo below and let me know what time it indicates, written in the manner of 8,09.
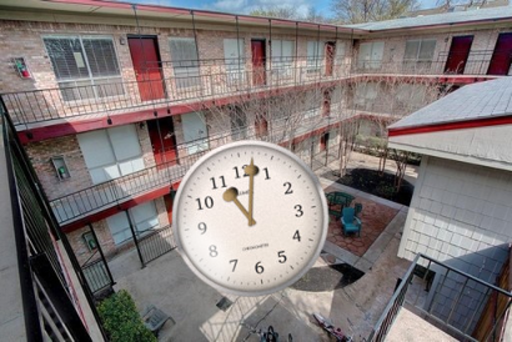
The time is 11,02
